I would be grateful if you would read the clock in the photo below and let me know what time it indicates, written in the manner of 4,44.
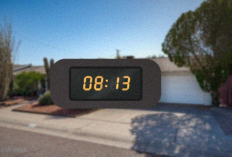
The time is 8,13
